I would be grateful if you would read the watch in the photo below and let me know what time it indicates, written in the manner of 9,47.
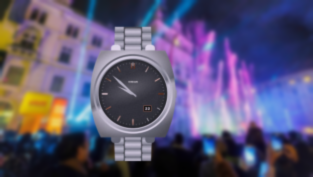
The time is 9,52
